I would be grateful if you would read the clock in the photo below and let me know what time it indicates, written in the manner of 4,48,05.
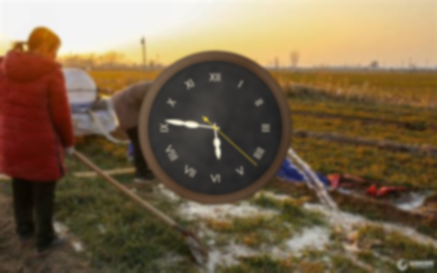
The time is 5,46,22
